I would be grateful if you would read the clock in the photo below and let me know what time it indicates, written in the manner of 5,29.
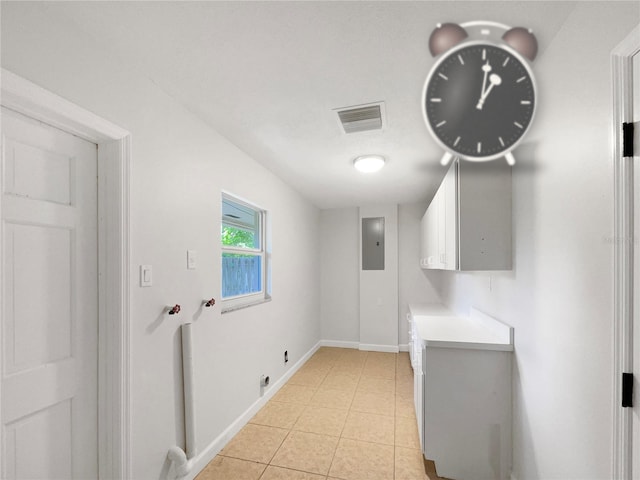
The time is 1,01
